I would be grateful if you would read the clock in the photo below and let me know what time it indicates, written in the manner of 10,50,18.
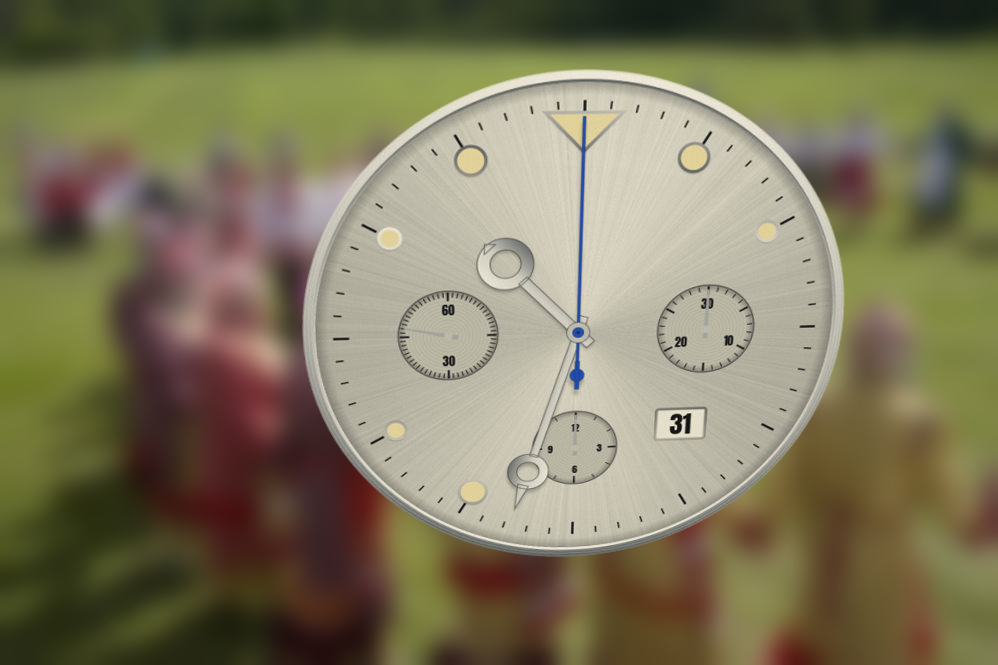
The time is 10,32,47
